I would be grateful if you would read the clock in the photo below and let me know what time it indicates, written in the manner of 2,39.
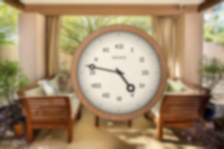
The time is 4,47
